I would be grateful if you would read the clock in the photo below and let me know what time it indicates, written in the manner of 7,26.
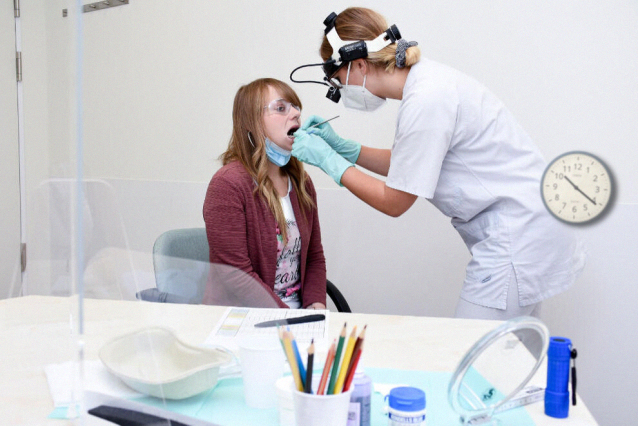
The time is 10,21
